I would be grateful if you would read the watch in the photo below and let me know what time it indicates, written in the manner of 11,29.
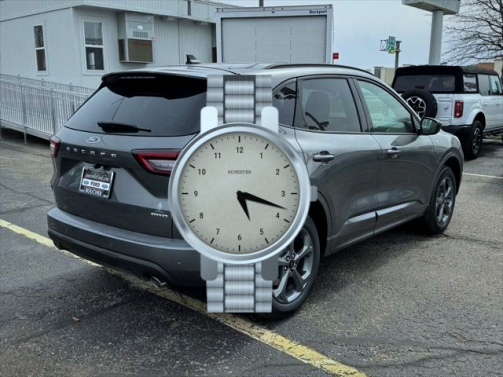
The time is 5,18
